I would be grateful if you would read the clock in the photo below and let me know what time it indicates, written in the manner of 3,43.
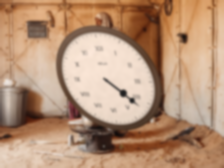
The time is 4,22
